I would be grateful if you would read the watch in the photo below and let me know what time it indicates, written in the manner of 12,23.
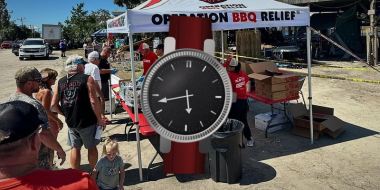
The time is 5,43
